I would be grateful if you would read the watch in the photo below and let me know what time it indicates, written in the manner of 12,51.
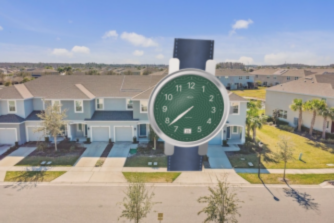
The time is 7,38
